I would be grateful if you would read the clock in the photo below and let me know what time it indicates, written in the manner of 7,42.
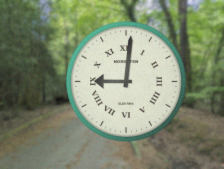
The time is 9,01
